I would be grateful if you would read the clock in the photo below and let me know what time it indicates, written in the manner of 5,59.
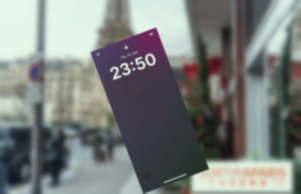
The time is 23,50
